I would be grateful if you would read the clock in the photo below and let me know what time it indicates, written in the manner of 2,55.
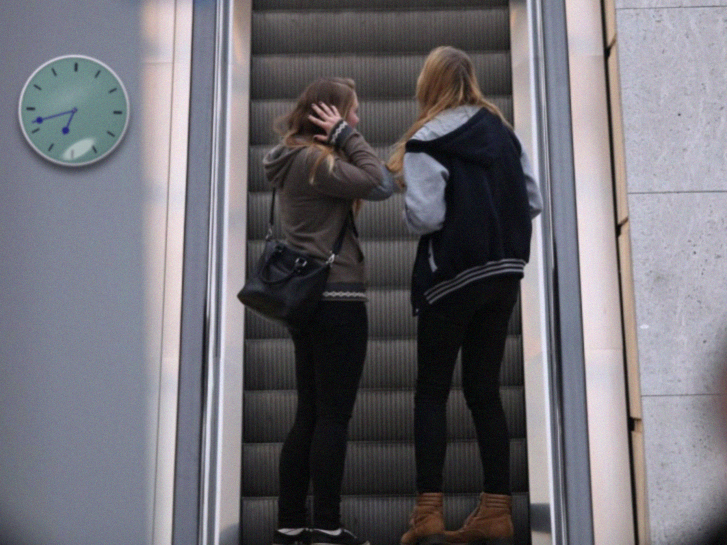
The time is 6,42
